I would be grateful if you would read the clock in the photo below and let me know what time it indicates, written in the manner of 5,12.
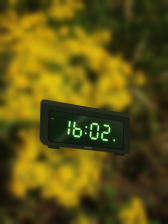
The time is 16,02
